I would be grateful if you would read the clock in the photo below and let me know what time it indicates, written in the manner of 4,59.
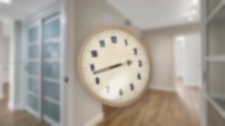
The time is 2,43
